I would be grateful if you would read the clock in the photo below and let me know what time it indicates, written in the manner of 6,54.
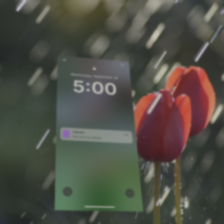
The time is 5,00
